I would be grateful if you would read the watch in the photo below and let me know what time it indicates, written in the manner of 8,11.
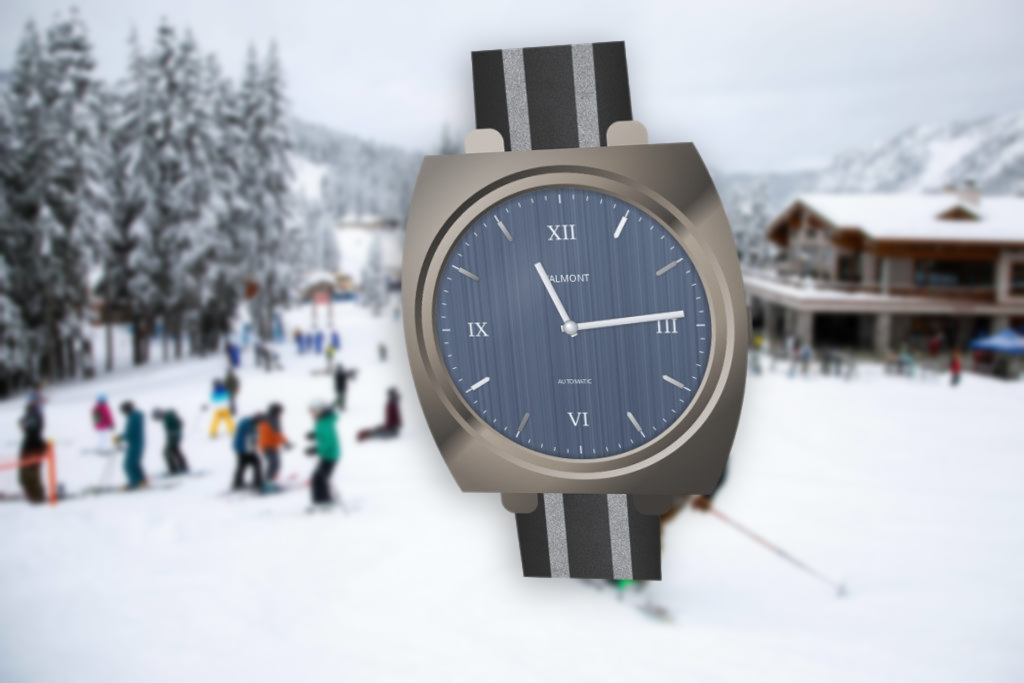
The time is 11,14
